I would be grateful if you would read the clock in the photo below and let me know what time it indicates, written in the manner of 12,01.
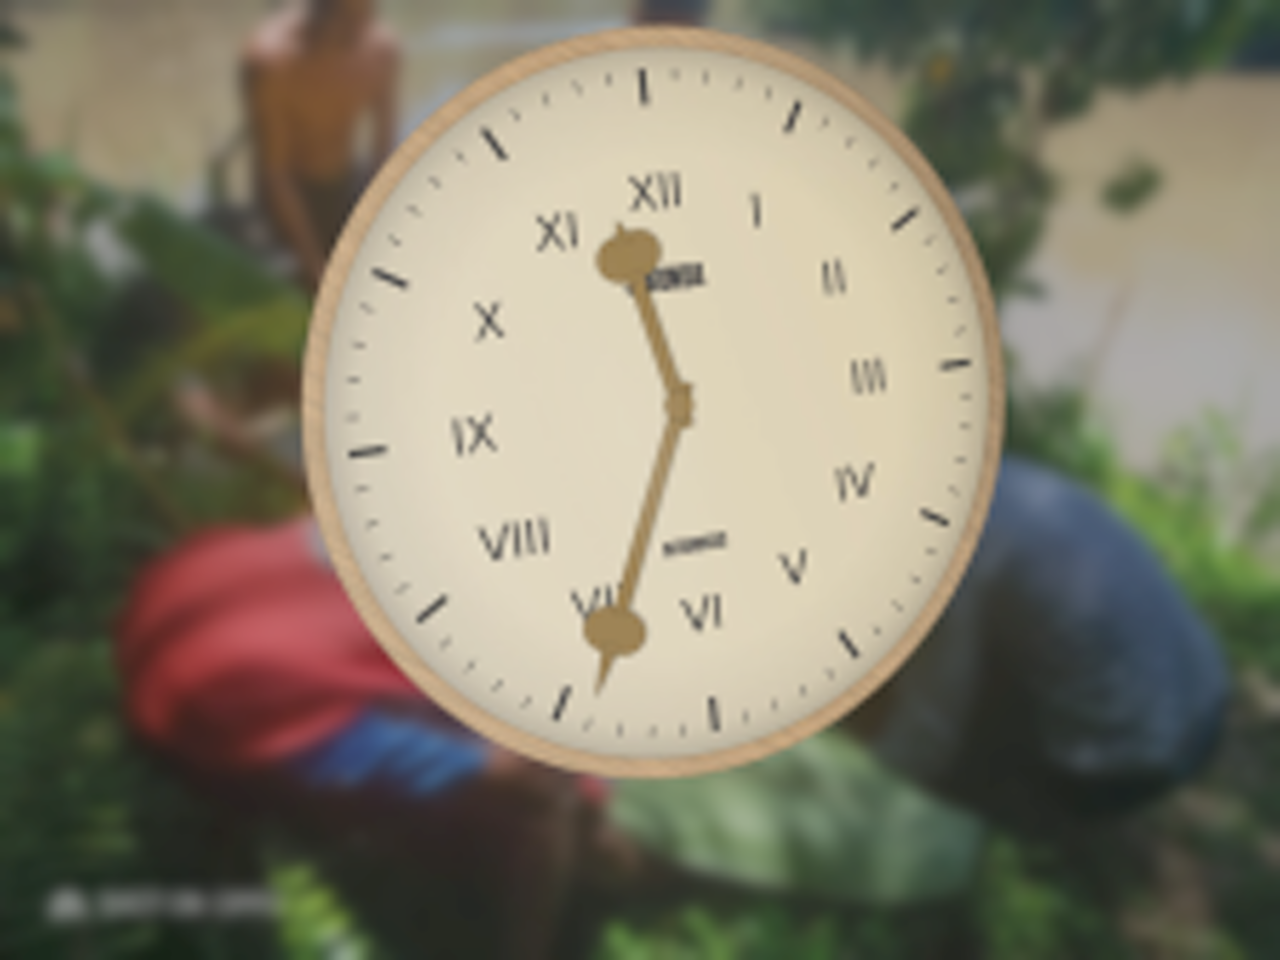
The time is 11,34
